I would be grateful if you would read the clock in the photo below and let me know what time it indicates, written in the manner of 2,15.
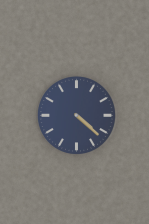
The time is 4,22
